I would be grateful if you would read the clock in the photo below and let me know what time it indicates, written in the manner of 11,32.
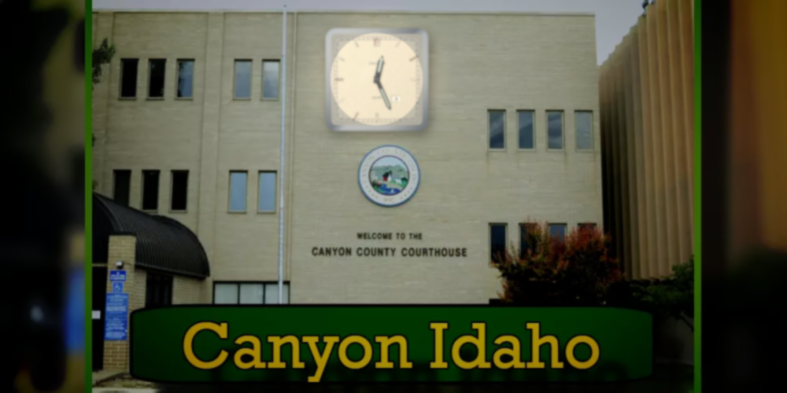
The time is 12,26
